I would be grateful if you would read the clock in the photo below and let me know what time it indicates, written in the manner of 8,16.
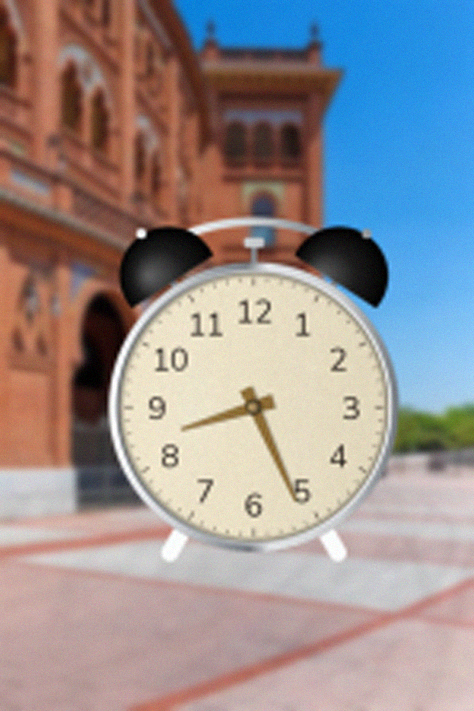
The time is 8,26
